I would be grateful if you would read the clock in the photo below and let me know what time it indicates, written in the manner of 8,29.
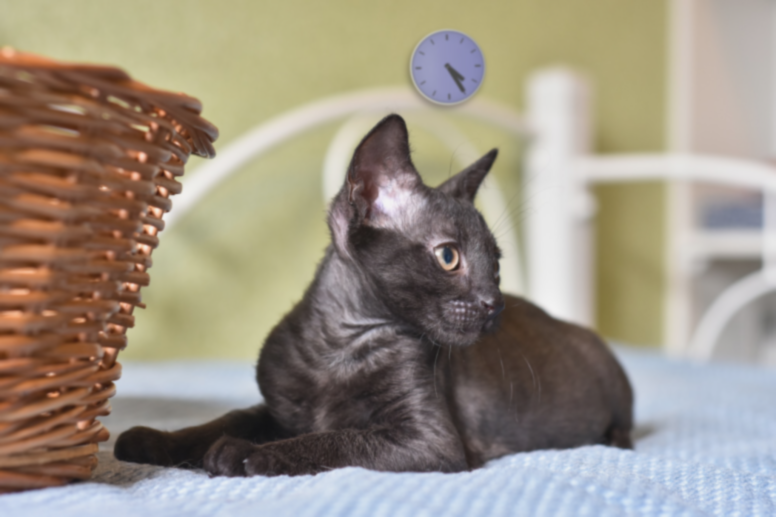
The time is 4,25
